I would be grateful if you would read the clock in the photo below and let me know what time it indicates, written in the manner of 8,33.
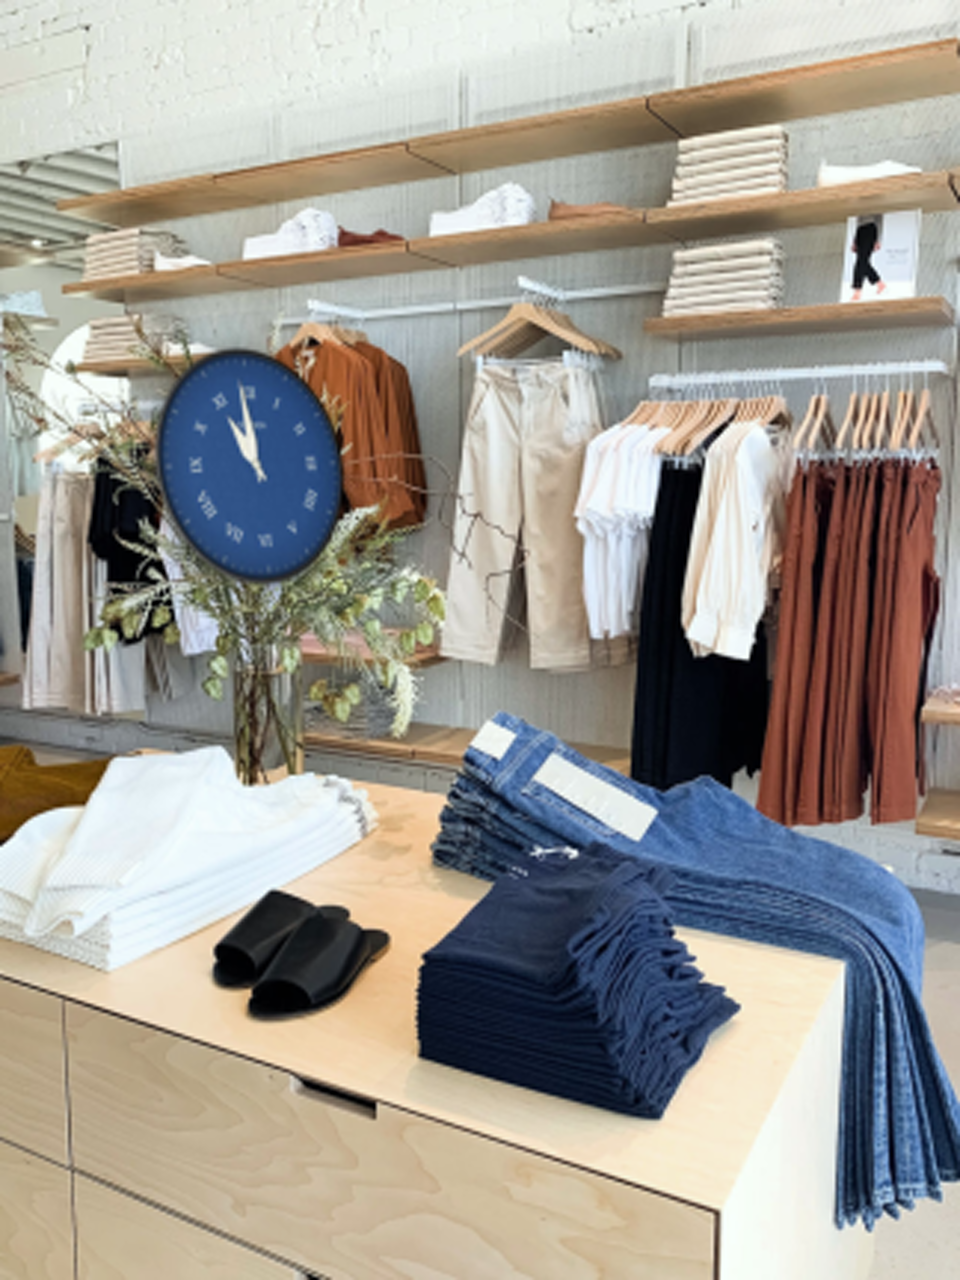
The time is 10,59
